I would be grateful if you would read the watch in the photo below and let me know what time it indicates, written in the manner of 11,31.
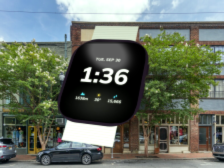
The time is 1,36
